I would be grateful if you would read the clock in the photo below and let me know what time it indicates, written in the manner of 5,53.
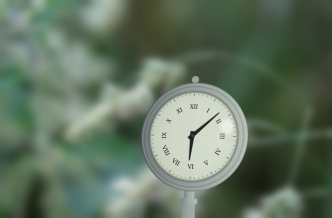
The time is 6,08
